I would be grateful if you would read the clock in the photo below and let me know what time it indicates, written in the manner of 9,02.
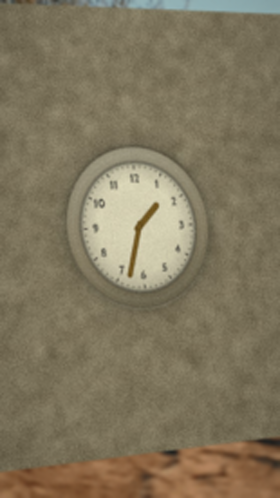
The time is 1,33
